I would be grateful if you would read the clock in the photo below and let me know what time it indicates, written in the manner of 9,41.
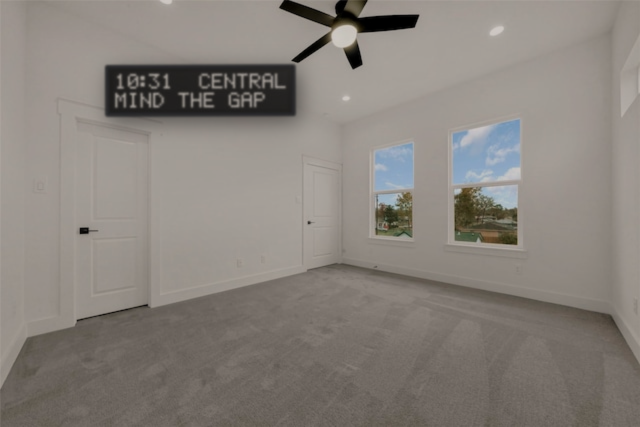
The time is 10,31
